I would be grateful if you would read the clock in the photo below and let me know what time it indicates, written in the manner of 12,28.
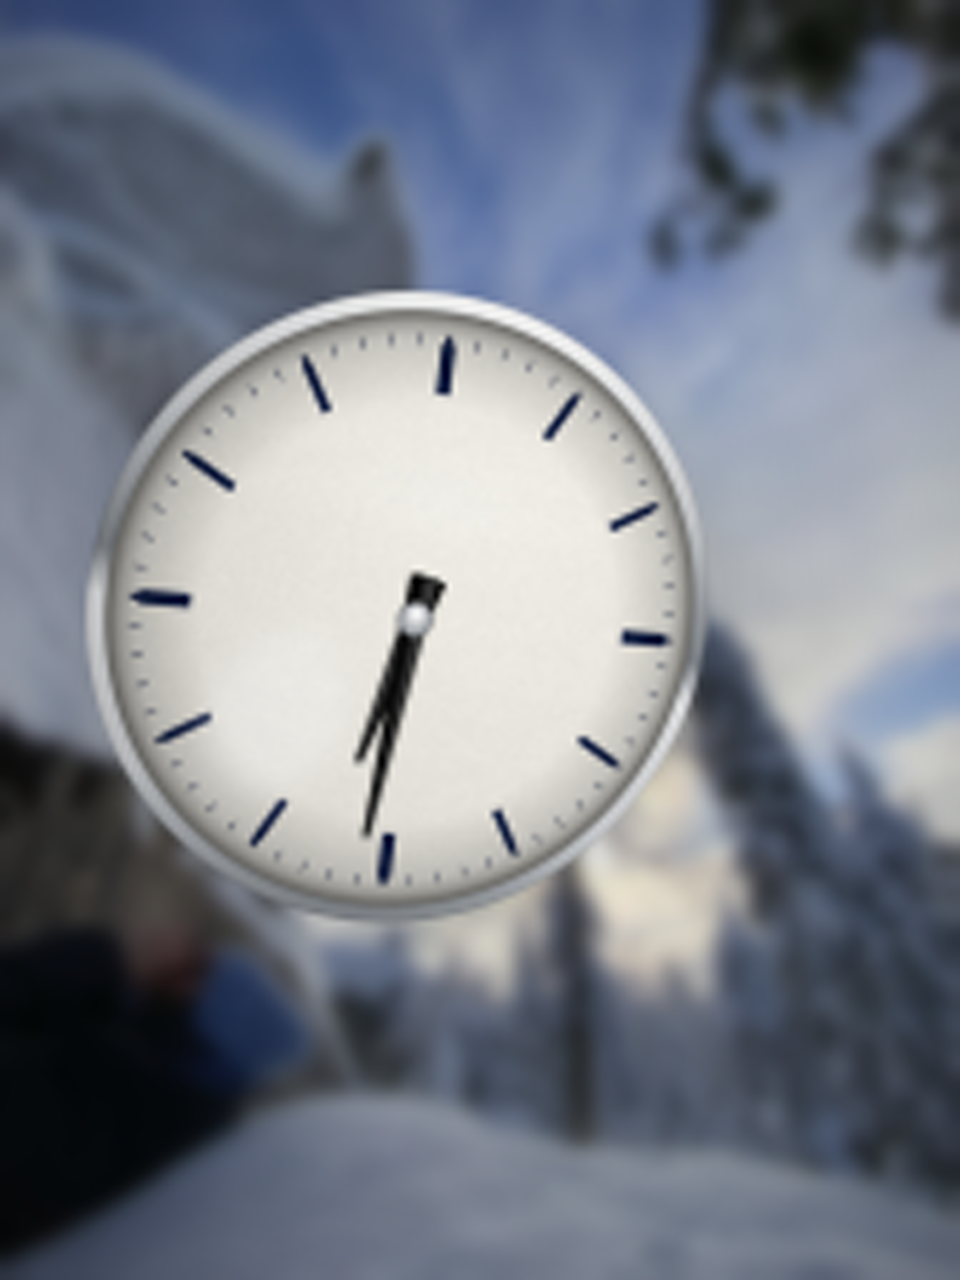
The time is 6,31
